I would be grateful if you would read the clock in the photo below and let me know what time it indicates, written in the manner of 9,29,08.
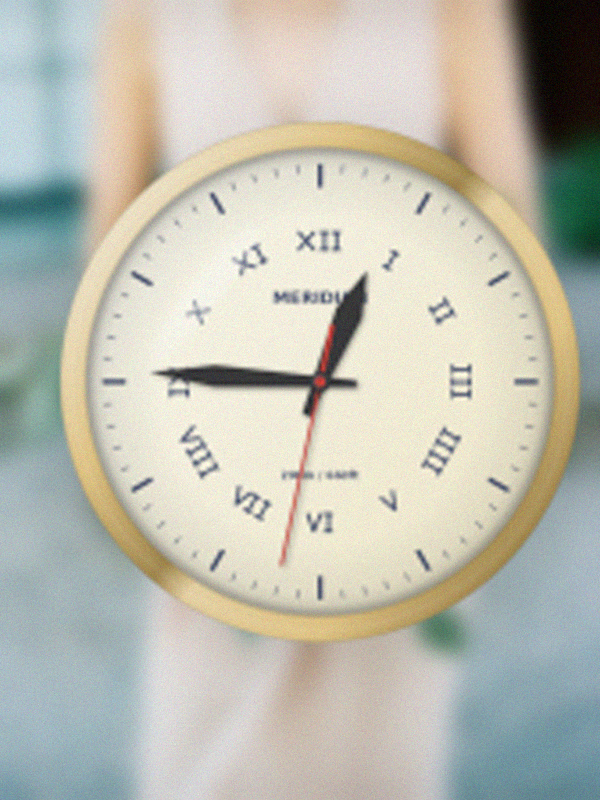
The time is 12,45,32
